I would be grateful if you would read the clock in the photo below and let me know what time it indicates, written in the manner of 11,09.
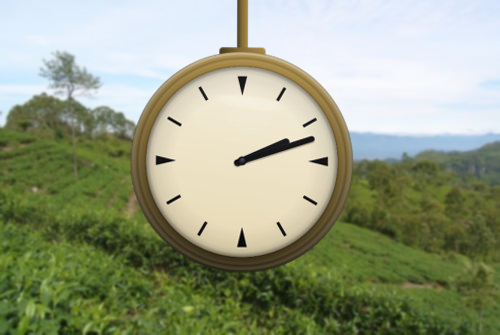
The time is 2,12
